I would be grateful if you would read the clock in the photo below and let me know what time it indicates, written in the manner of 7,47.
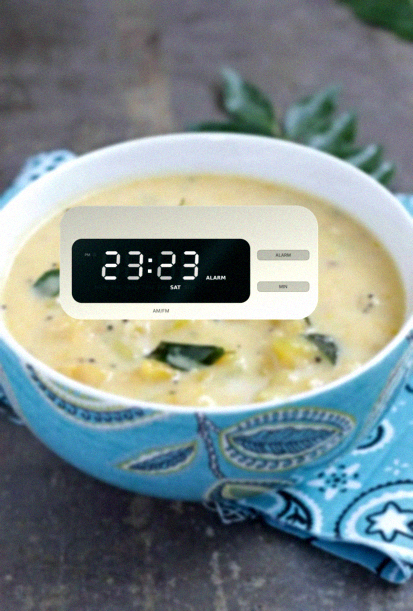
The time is 23,23
